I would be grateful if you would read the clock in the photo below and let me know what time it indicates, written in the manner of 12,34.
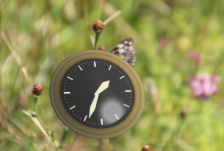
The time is 1,34
